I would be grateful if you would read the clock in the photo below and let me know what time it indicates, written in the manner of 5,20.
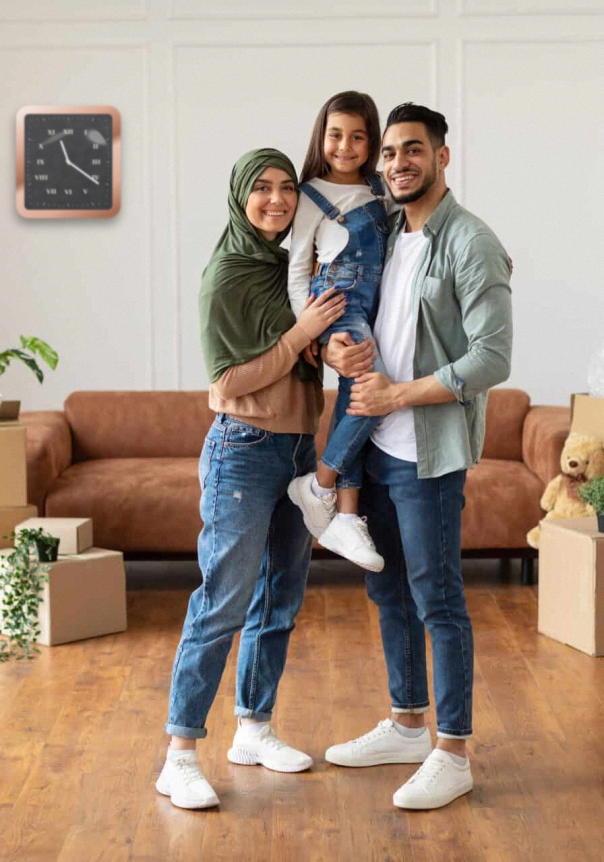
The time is 11,21
